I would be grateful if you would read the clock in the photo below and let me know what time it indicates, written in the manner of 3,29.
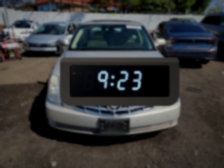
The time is 9,23
